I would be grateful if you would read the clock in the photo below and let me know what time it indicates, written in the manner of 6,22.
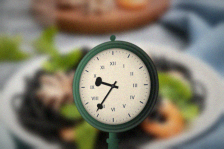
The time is 9,36
